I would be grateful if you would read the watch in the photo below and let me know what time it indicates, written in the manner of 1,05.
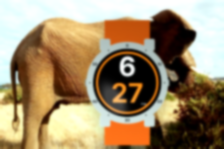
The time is 6,27
